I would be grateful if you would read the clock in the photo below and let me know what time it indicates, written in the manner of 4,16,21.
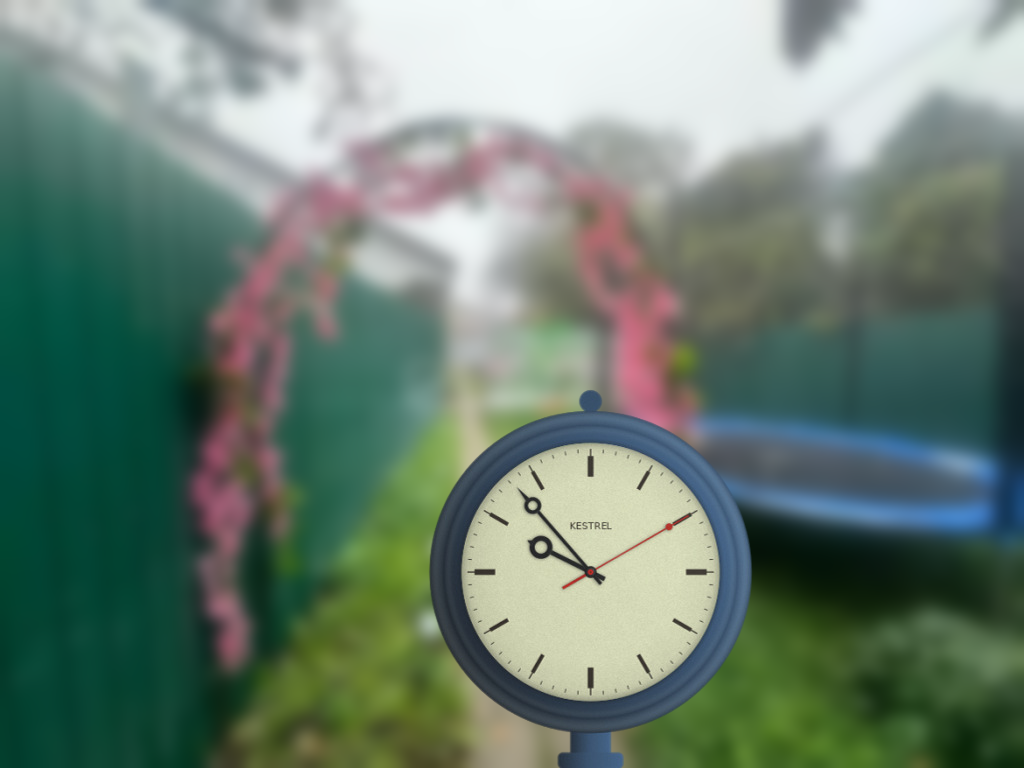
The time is 9,53,10
